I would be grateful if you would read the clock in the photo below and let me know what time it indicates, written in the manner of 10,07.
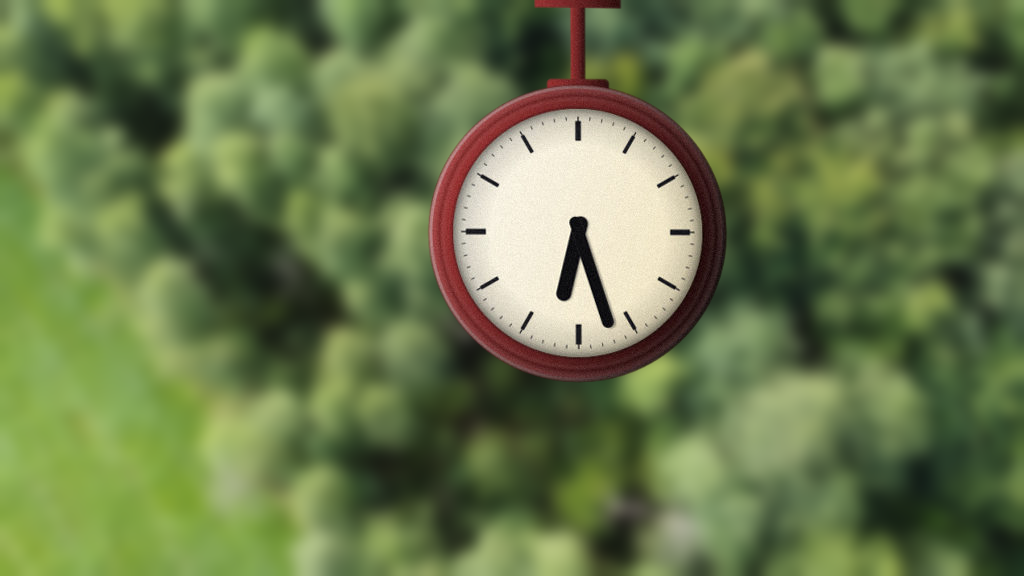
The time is 6,27
